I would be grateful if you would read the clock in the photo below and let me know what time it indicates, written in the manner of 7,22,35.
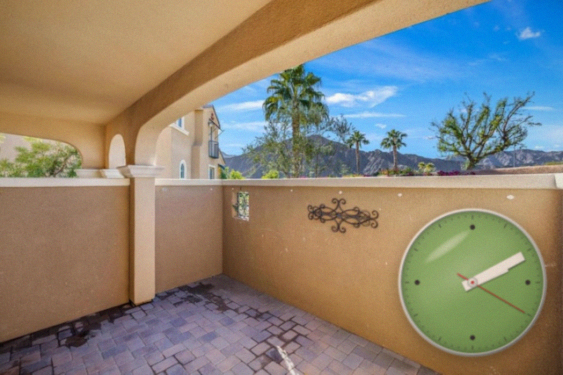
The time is 2,10,20
